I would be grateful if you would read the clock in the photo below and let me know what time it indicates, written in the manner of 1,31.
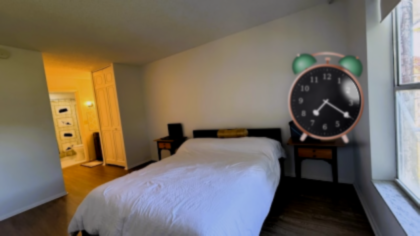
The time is 7,20
